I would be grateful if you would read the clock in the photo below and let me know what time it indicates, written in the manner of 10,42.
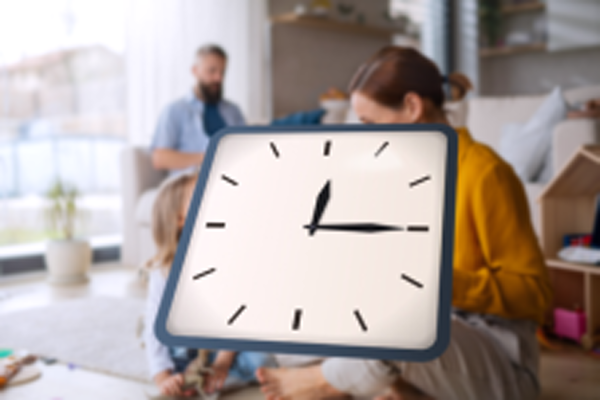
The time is 12,15
